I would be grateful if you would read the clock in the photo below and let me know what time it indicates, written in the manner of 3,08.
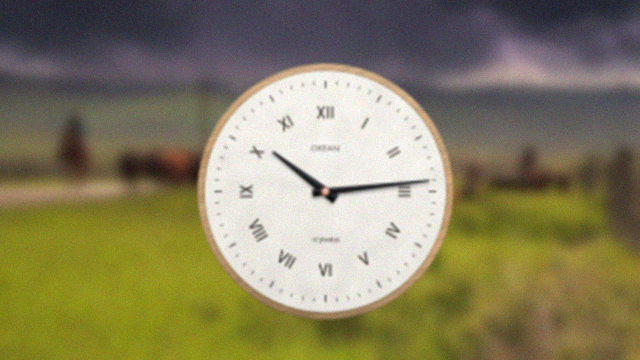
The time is 10,14
